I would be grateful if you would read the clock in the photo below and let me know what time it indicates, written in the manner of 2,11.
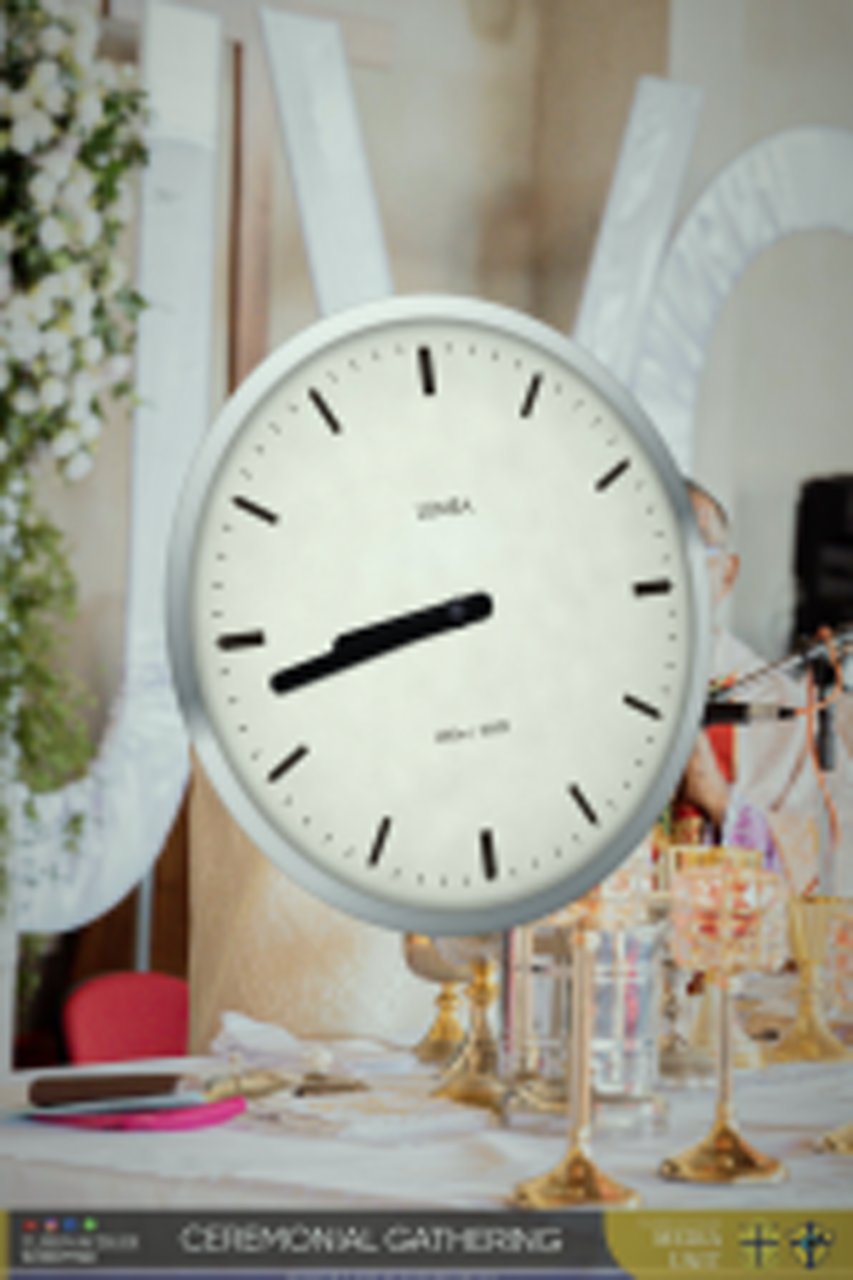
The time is 8,43
